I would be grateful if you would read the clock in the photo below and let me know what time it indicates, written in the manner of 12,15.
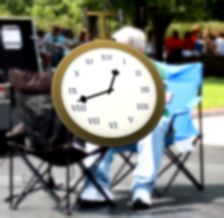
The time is 12,42
